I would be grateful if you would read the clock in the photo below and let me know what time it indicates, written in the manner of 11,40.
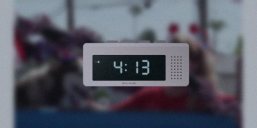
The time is 4,13
